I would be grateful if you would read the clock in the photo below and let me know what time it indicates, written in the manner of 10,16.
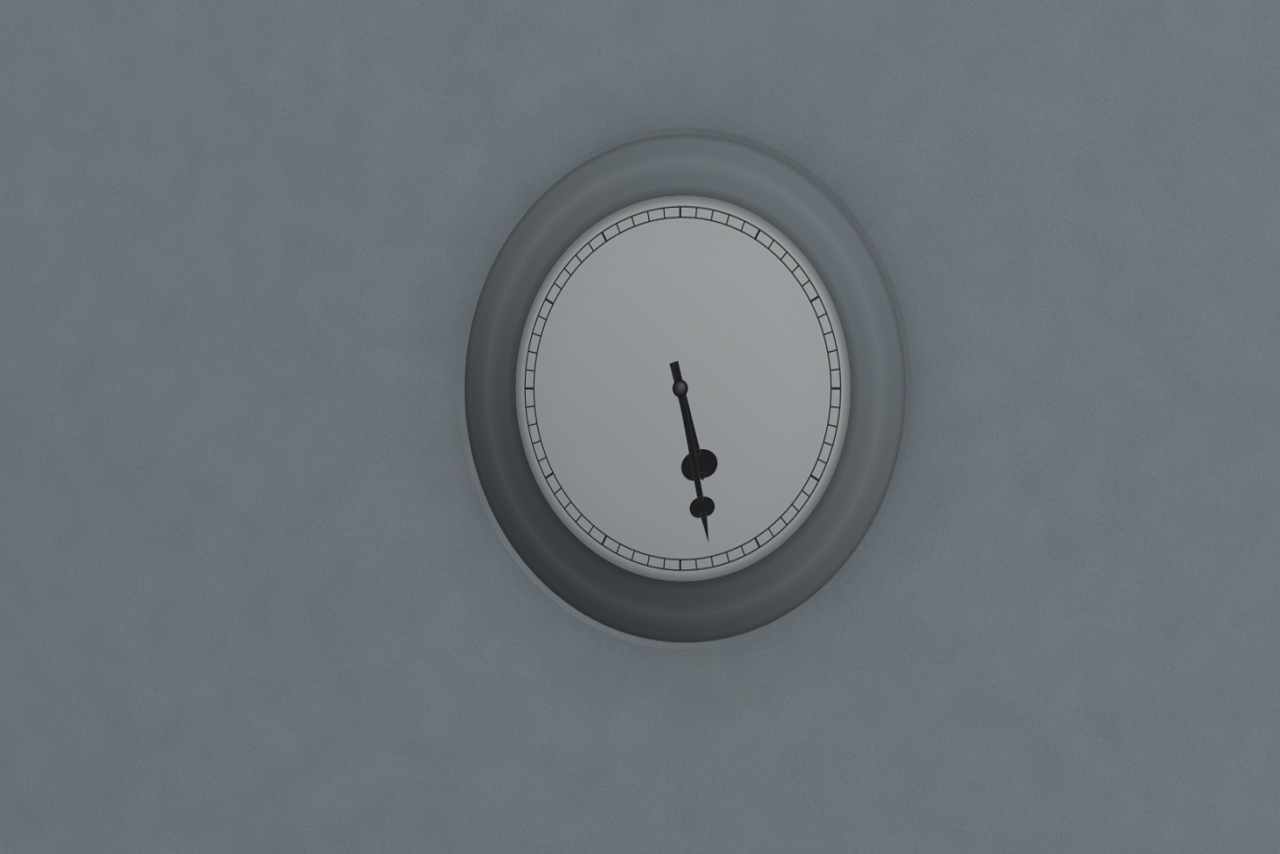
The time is 5,28
